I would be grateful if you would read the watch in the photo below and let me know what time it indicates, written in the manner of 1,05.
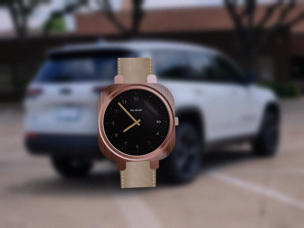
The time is 7,53
